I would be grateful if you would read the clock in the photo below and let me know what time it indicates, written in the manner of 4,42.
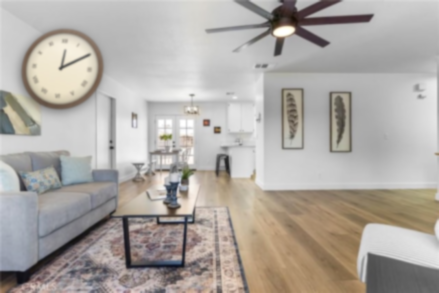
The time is 12,10
